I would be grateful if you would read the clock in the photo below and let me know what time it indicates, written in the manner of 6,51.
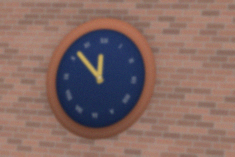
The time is 11,52
